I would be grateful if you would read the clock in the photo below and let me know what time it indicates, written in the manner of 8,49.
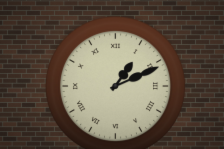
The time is 1,11
